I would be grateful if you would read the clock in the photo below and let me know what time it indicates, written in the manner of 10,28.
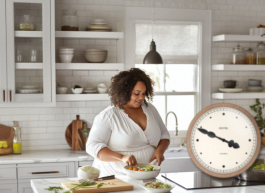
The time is 3,49
